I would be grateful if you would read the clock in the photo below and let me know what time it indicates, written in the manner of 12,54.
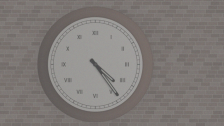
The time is 4,24
